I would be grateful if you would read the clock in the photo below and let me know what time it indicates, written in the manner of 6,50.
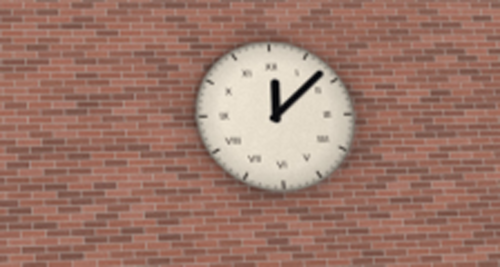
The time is 12,08
